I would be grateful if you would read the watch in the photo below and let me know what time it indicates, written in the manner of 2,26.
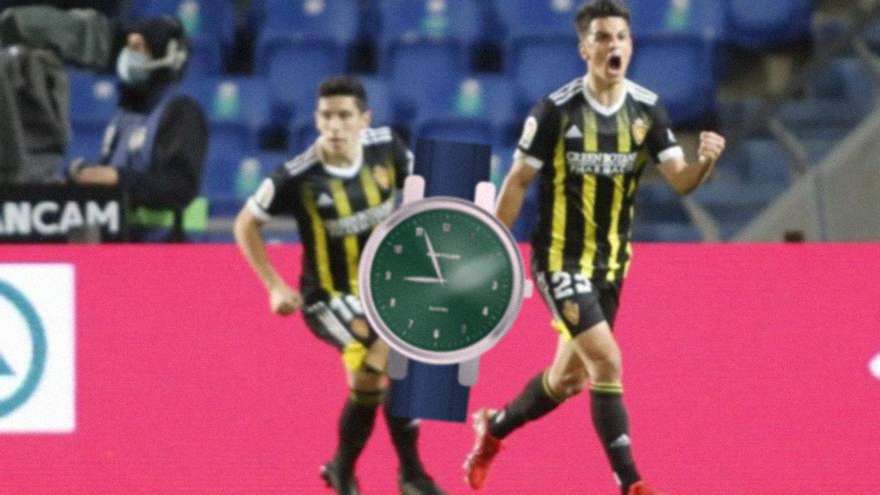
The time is 8,56
